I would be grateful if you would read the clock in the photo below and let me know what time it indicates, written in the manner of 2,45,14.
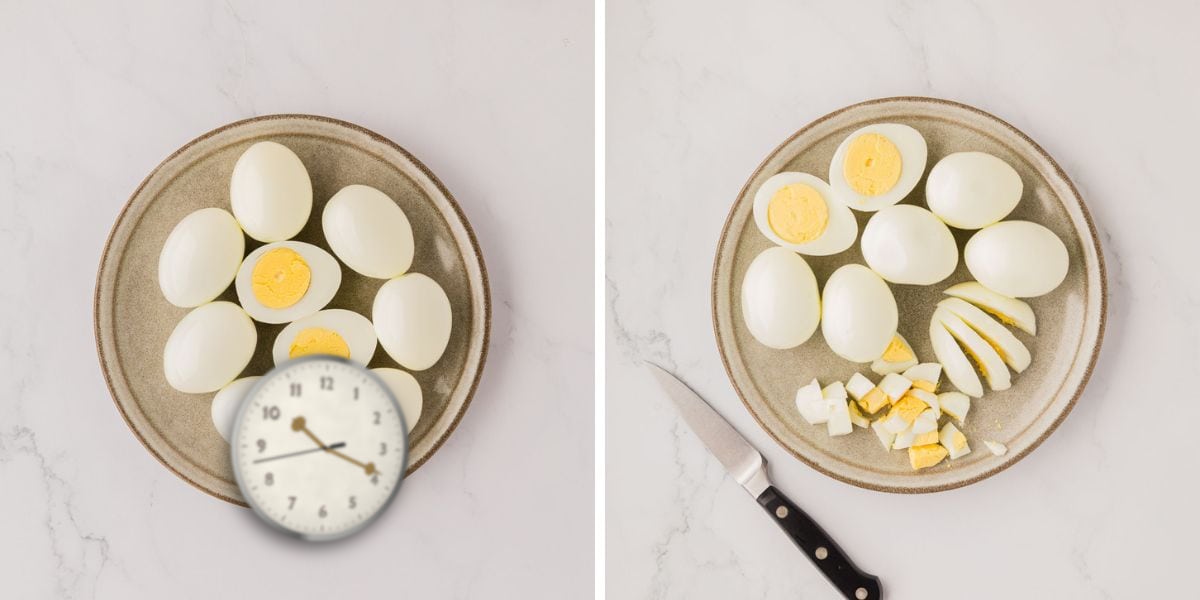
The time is 10,18,43
